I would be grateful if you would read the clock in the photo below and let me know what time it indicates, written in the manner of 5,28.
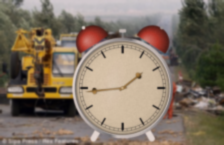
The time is 1,44
